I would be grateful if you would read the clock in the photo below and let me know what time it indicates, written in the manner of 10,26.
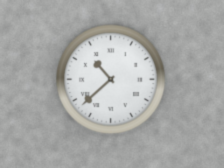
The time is 10,38
